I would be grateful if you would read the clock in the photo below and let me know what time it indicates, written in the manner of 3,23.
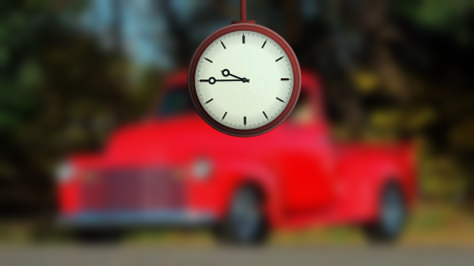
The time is 9,45
